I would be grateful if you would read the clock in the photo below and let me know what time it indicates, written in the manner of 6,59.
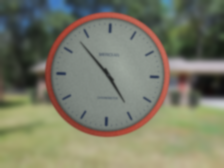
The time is 4,53
